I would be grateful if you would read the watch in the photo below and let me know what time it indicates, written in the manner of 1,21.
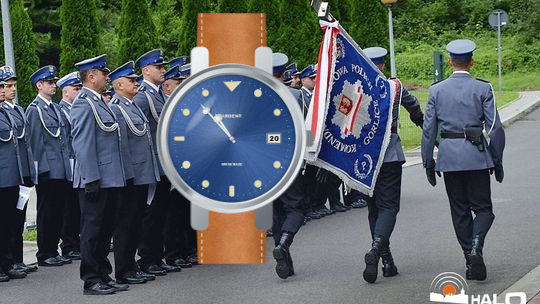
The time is 10,53
